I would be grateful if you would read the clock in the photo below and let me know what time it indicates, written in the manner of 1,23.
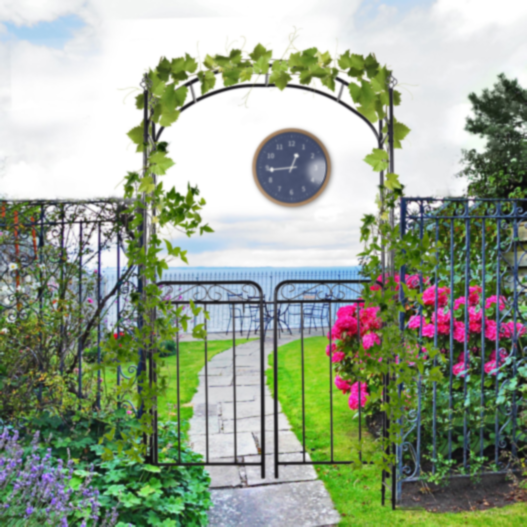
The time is 12,44
